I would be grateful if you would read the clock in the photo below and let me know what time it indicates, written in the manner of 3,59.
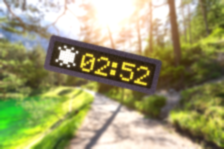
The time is 2,52
